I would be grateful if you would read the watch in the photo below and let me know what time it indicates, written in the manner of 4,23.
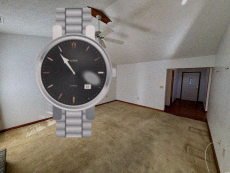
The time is 10,54
